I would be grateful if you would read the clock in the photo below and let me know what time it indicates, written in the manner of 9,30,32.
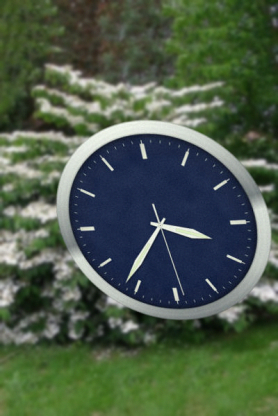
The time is 3,36,29
